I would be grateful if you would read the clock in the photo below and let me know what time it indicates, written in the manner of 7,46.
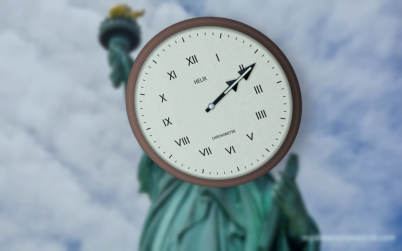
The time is 2,11
